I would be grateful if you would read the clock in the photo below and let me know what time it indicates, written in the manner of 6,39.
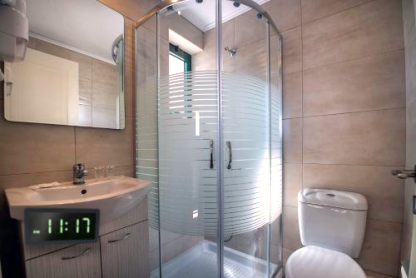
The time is 11,17
